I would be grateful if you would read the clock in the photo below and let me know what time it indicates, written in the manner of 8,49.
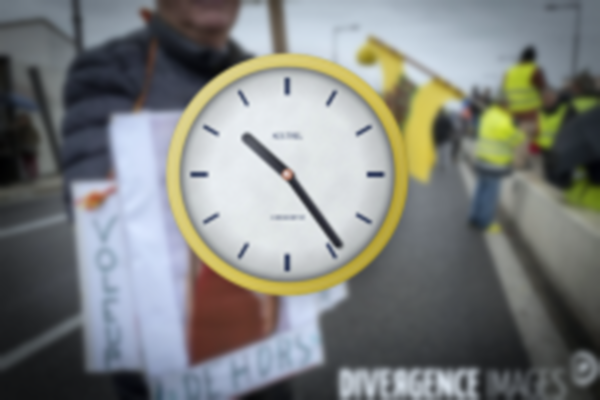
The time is 10,24
